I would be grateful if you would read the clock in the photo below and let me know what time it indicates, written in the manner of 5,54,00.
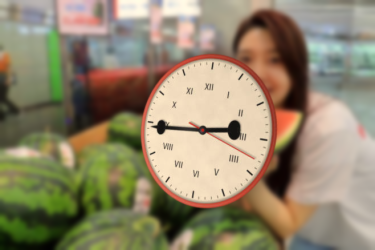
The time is 2,44,18
